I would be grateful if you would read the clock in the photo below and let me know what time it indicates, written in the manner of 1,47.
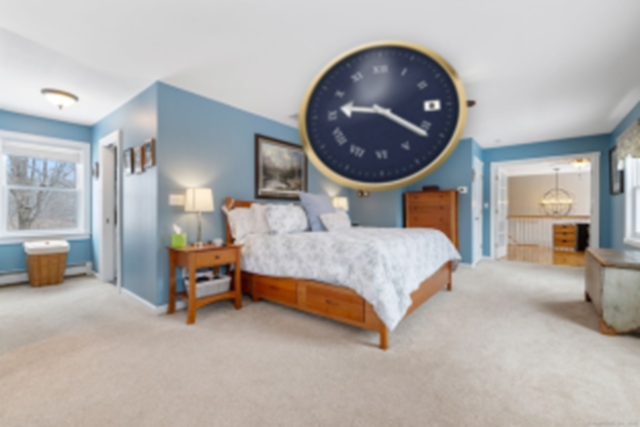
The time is 9,21
